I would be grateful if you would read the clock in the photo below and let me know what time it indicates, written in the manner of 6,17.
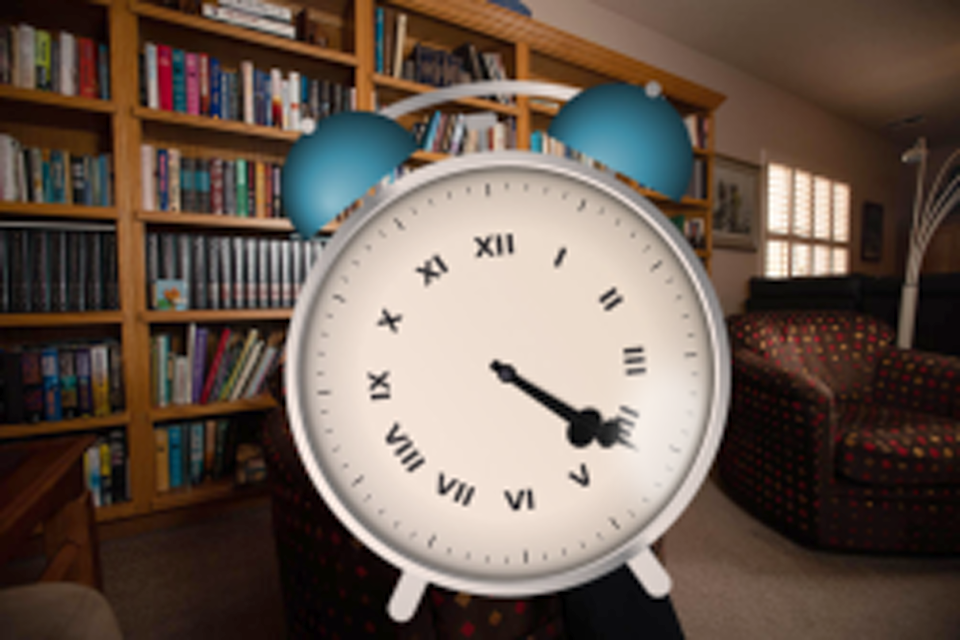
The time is 4,21
